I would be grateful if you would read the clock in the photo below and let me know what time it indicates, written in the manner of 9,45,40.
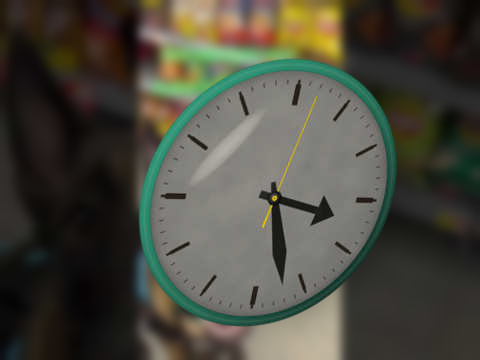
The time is 3,27,02
